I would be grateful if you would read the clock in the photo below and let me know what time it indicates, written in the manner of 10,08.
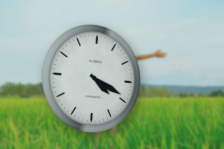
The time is 4,19
